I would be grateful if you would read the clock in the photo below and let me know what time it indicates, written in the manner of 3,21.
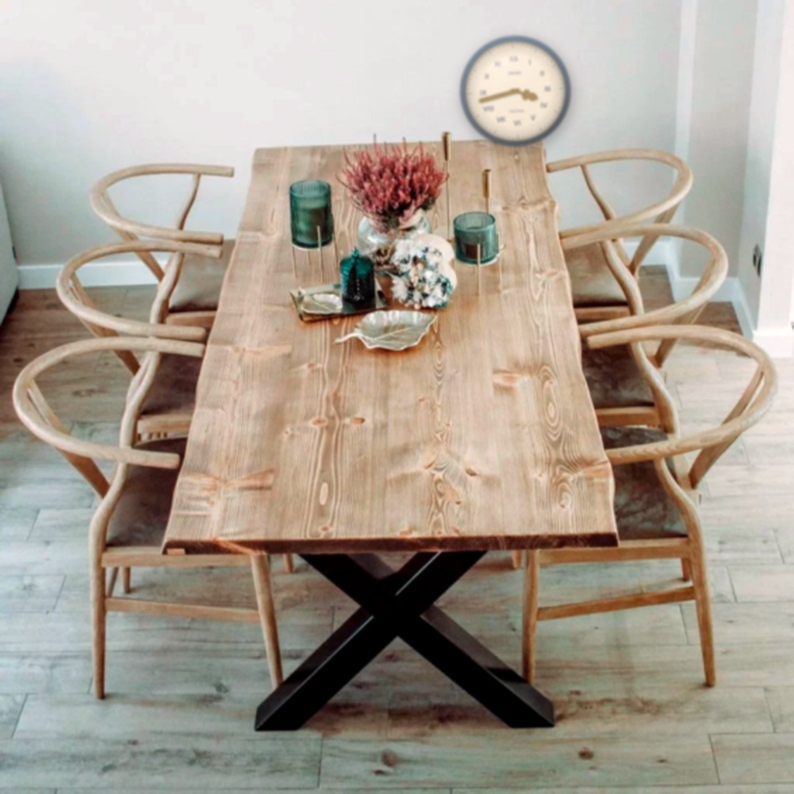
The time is 3,43
